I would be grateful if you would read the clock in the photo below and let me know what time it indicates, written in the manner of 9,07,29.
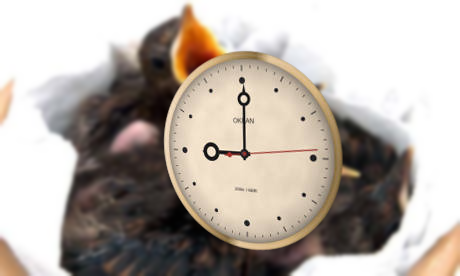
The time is 9,00,14
